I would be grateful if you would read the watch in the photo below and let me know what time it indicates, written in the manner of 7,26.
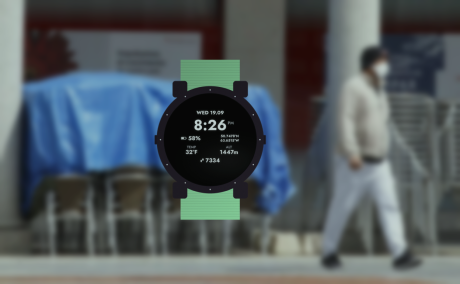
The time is 8,26
